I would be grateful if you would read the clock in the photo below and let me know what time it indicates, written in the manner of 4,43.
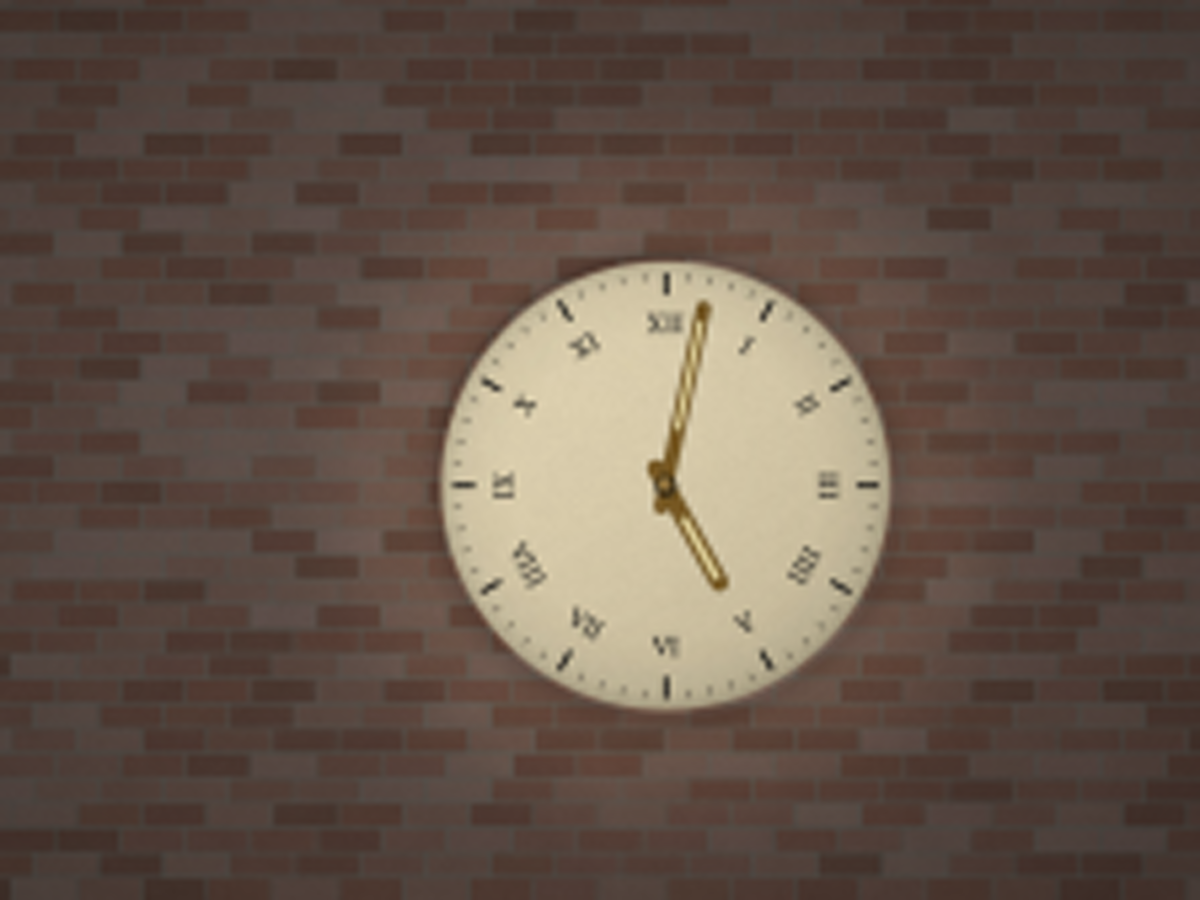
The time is 5,02
